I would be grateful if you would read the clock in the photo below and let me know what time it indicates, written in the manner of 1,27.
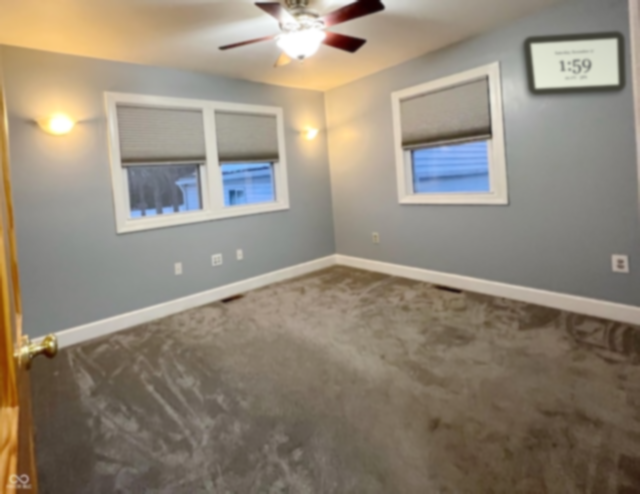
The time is 1,59
